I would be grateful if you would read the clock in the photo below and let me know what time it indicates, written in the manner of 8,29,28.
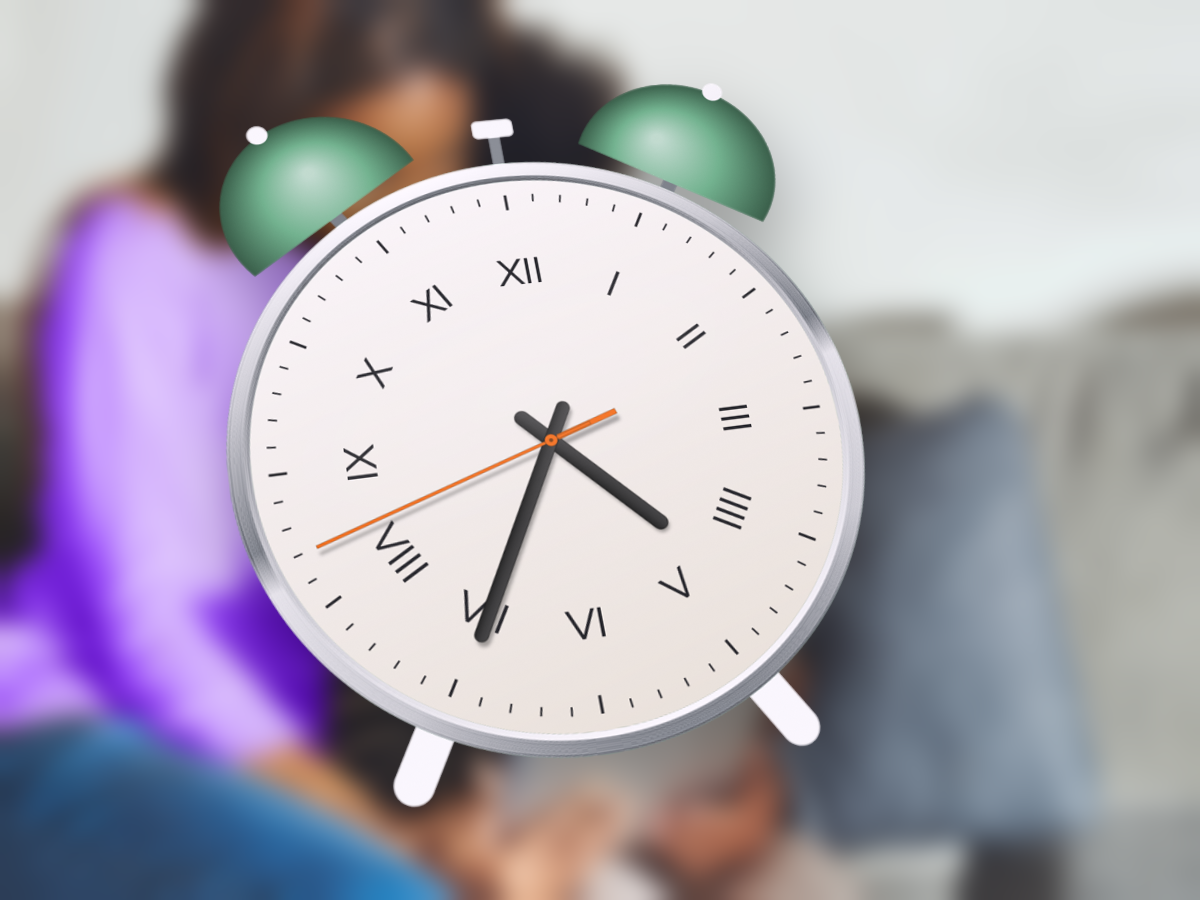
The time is 4,34,42
